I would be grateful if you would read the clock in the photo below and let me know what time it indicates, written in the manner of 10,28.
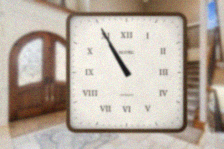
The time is 10,55
